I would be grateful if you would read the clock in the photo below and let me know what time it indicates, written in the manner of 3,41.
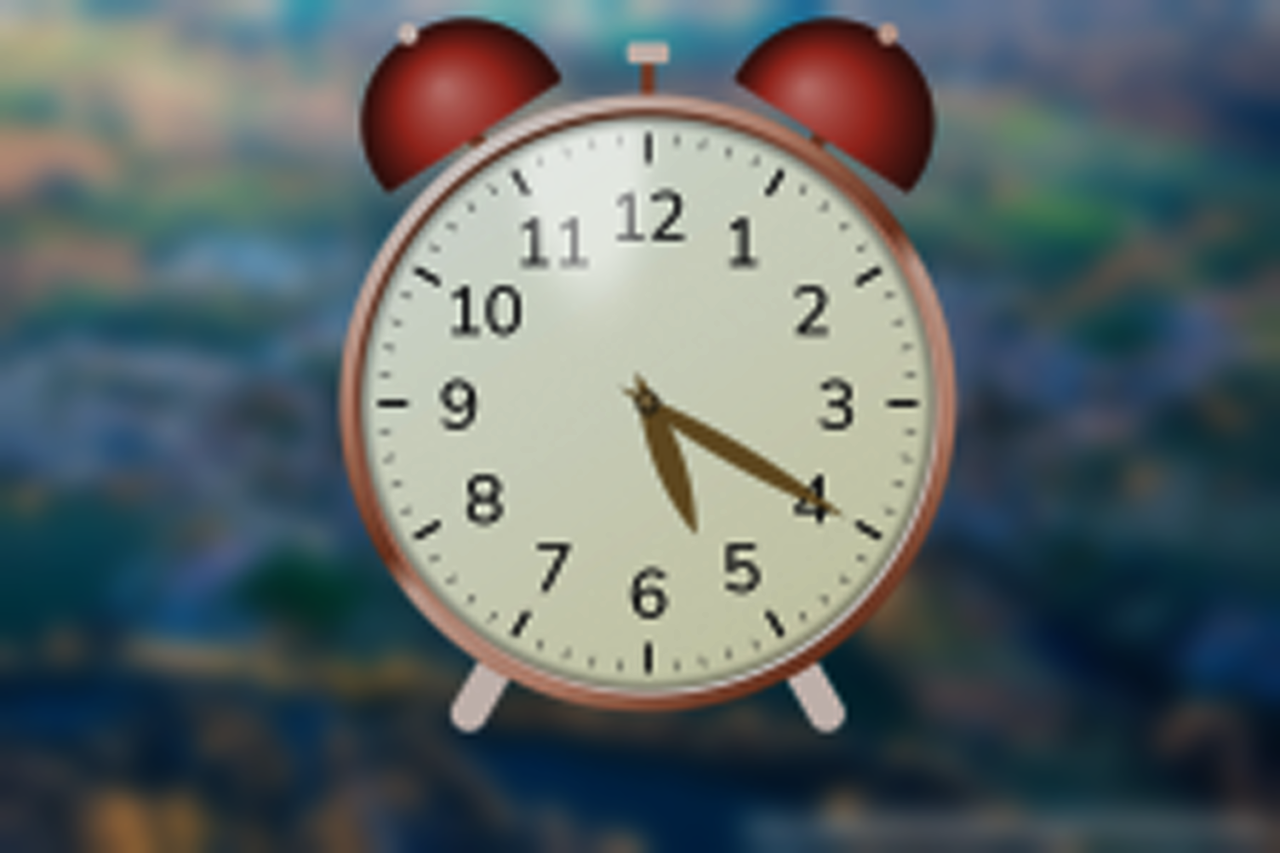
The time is 5,20
